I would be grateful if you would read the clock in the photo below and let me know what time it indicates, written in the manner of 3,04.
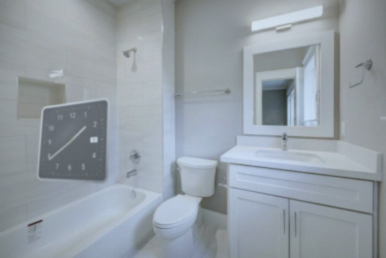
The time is 1,39
